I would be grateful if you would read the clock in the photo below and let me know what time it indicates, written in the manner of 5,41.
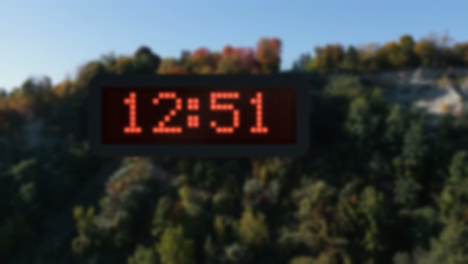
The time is 12,51
